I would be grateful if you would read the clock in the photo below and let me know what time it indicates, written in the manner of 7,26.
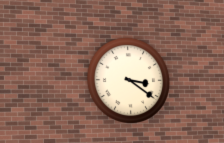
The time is 3,21
